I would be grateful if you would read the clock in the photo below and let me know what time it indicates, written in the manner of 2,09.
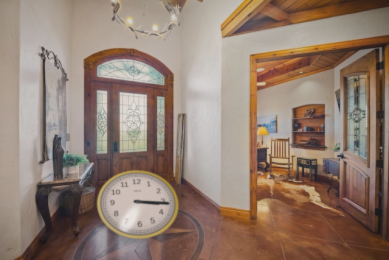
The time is 3,16
